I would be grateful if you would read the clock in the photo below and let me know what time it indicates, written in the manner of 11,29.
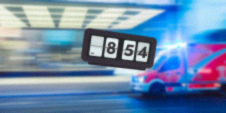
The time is 8,54
